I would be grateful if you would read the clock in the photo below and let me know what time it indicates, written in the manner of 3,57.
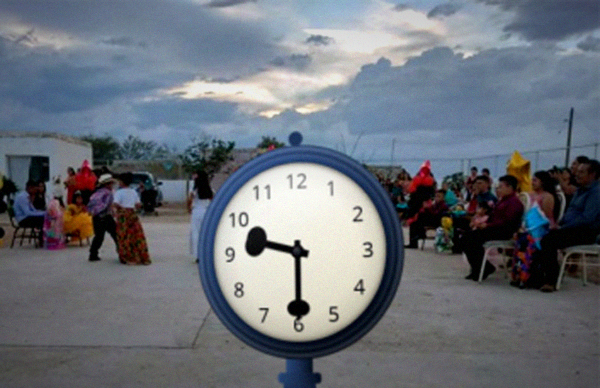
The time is 9,30
